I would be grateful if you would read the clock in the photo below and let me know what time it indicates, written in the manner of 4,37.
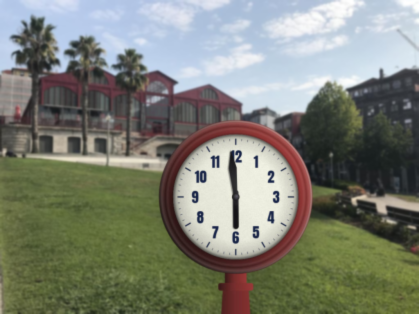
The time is 5,59
